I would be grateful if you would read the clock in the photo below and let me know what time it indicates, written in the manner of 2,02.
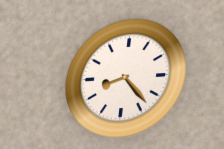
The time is 8,23
